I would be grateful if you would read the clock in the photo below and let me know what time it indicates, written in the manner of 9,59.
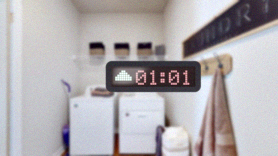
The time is 1,01
